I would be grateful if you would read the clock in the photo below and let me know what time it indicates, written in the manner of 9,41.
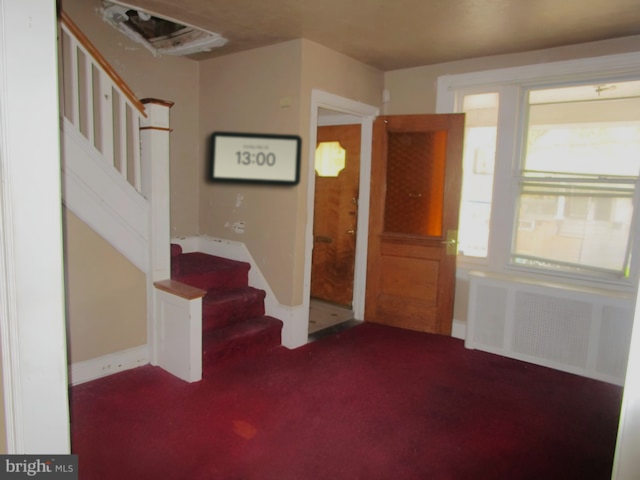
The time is 13,00
